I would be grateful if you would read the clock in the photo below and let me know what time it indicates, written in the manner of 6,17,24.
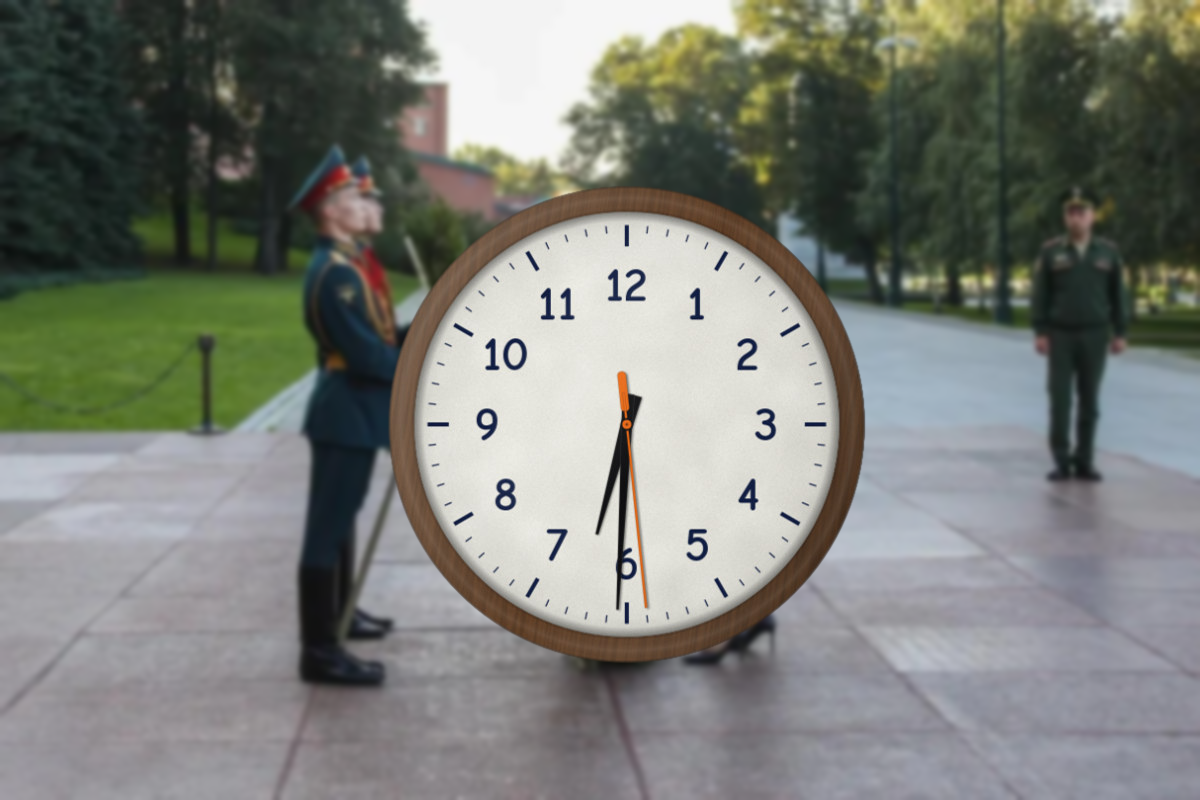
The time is 6,30,29
